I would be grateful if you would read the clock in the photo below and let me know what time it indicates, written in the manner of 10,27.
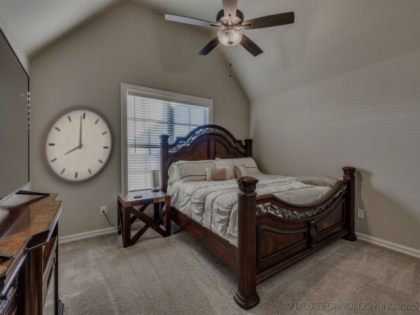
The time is 7,59
